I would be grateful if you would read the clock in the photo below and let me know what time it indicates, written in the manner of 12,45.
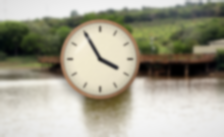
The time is 3,55
